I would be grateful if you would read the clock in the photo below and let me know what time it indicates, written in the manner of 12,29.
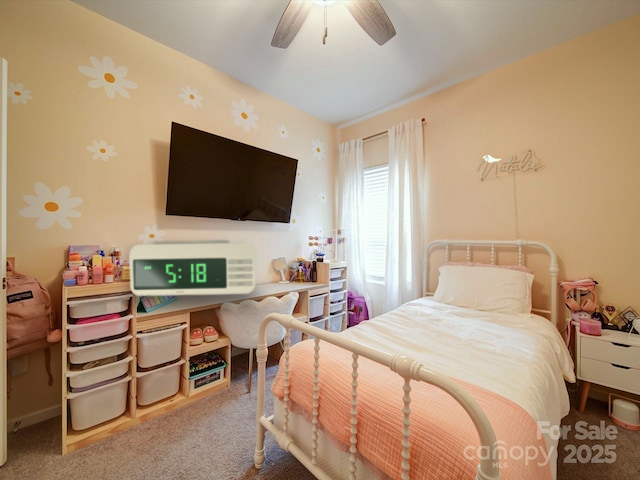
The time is 5,18
